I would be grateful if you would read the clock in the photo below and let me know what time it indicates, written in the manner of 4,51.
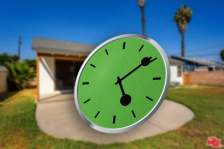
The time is 5,09
